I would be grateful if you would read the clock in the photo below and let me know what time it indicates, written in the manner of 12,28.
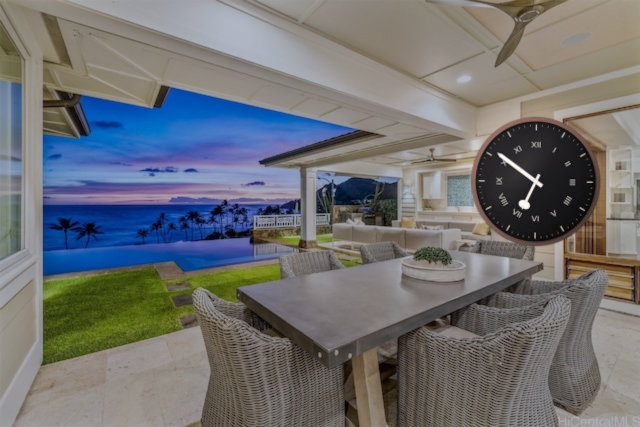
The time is 6,51
